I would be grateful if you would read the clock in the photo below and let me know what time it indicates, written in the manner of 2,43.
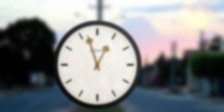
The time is 12,57
